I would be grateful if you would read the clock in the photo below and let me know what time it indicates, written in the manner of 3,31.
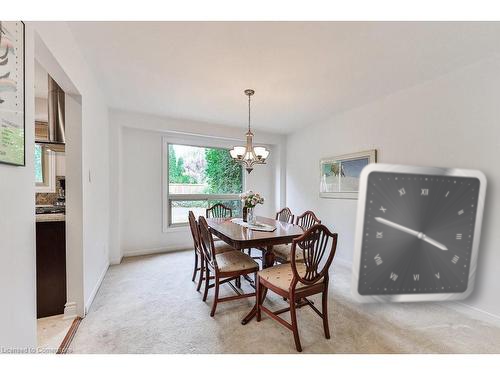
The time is 3,48
